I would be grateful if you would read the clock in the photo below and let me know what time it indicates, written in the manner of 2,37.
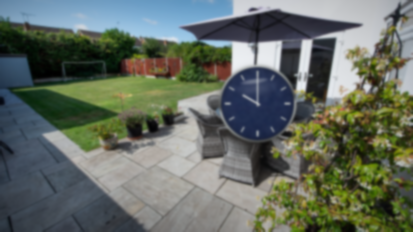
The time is 10,00
